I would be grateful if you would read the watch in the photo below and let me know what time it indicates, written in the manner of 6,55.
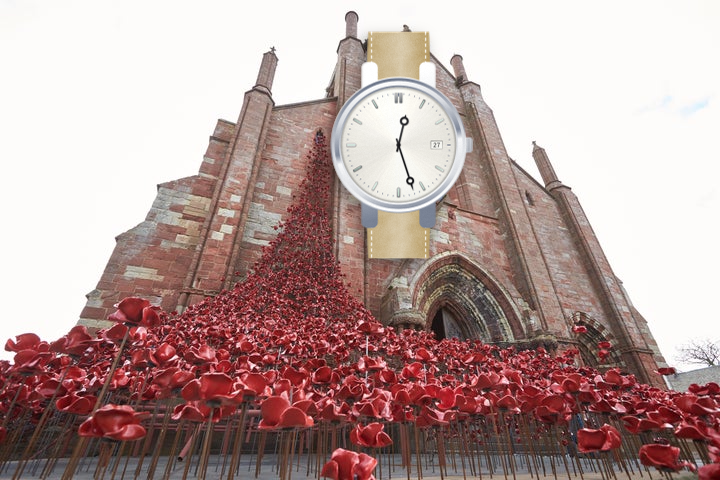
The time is 12,27
